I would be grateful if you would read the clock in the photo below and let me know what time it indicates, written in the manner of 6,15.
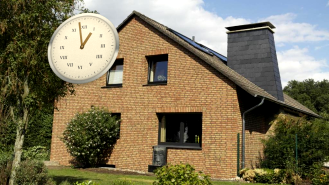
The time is 12,58
